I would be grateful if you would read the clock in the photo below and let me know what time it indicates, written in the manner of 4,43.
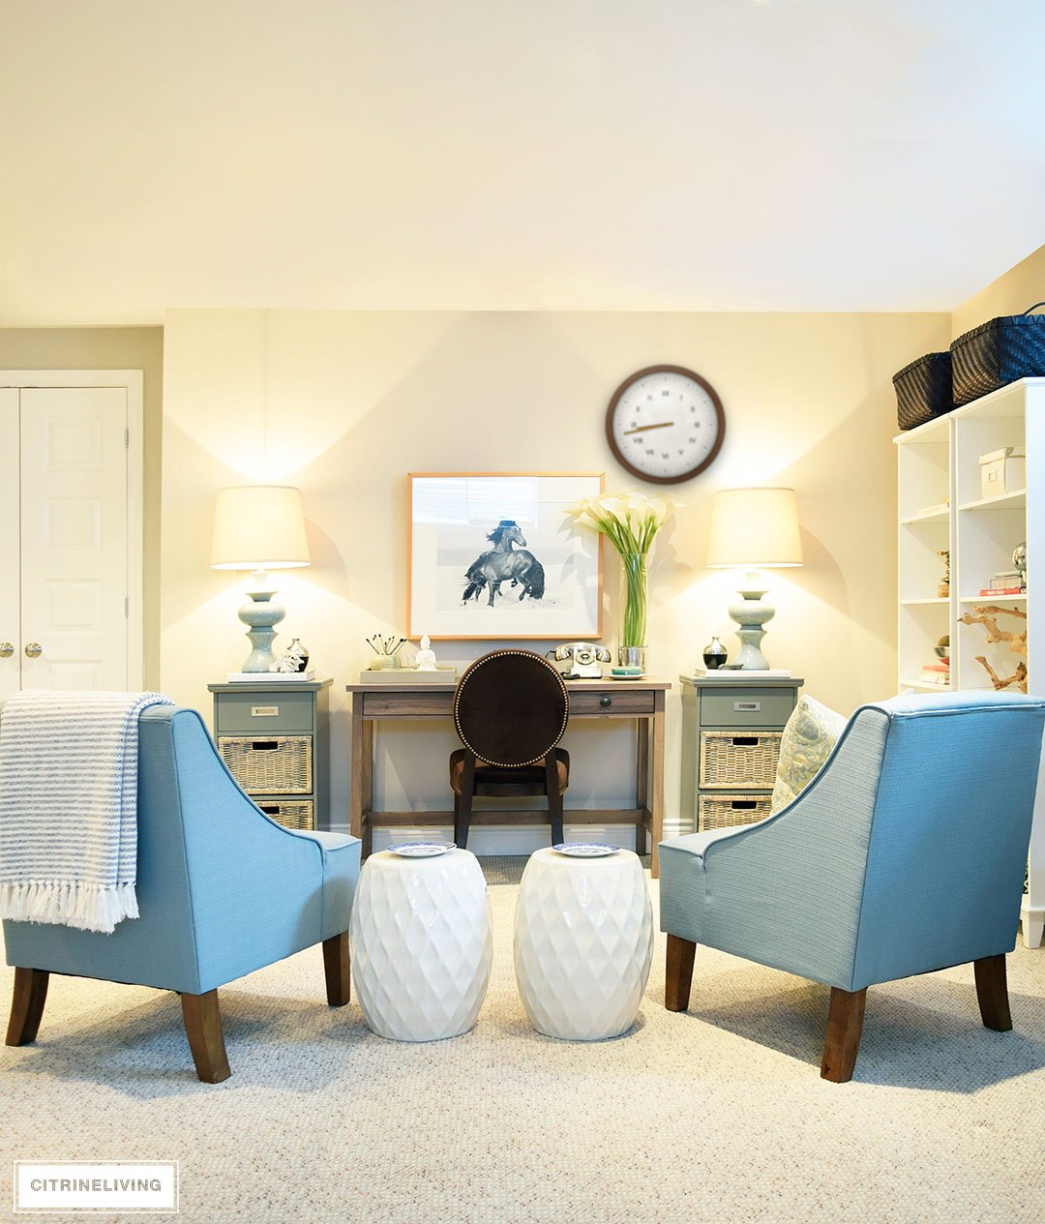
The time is 8,43
